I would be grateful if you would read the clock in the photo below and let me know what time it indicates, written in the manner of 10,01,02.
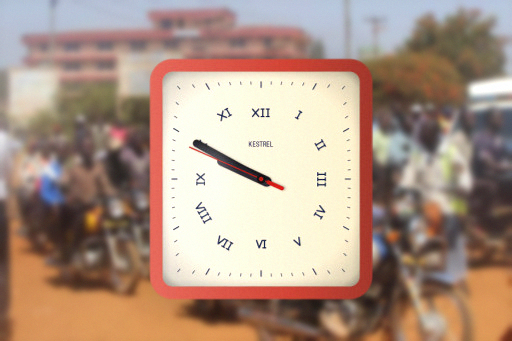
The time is 9,49,49
